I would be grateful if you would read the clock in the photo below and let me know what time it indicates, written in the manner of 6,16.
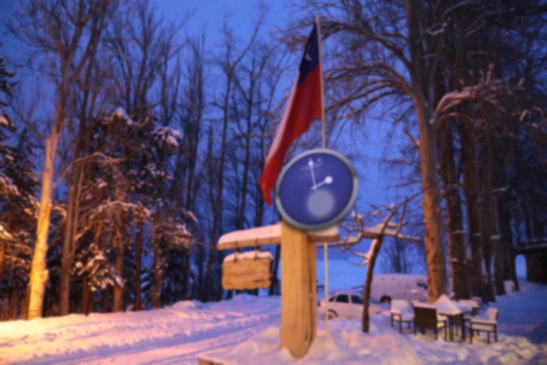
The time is 1,57
